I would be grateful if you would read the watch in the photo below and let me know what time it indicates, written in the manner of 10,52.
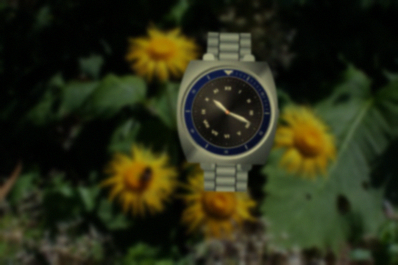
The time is 10,19
